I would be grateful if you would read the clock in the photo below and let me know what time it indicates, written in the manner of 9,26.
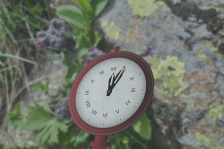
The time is 12,04
